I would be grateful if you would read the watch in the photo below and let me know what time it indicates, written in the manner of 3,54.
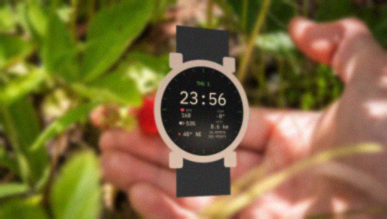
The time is 23,56
